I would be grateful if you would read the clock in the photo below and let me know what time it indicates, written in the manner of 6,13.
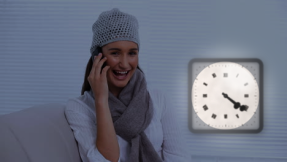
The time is 4,21
